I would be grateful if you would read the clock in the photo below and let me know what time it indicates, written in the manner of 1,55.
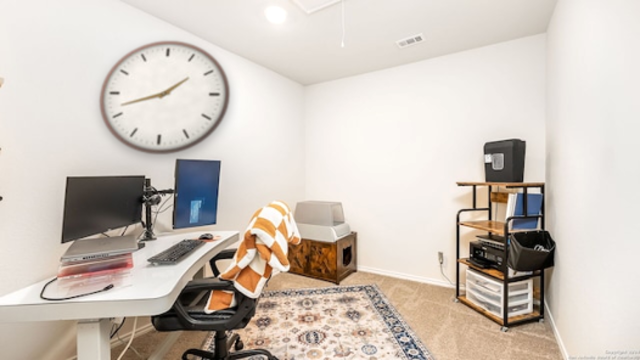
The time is 1,42
